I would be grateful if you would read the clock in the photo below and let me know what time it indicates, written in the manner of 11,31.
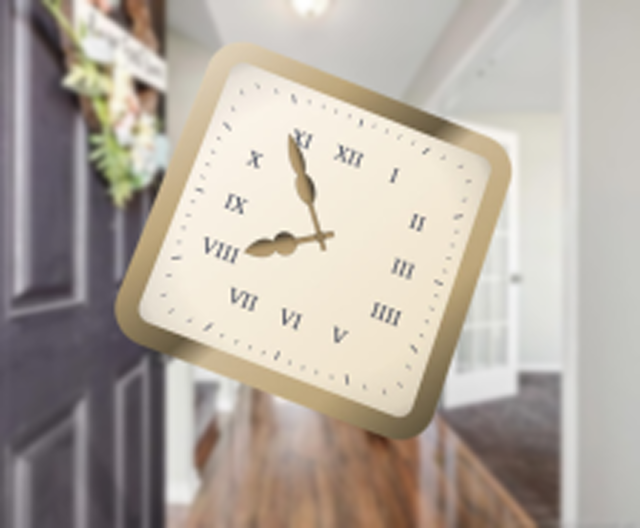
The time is 7,54
